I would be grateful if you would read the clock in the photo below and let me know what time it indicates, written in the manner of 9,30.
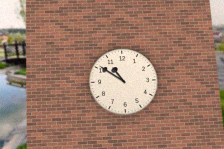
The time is 10,51
